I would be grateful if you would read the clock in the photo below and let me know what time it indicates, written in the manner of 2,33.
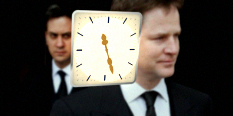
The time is 11,27
